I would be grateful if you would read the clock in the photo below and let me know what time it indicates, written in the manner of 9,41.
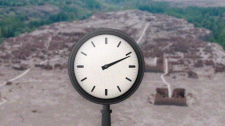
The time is 2,11
